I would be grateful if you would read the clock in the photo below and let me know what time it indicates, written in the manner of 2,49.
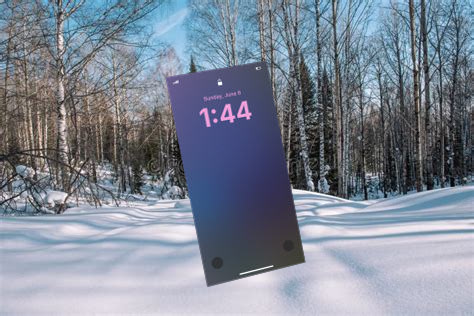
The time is 1,44
